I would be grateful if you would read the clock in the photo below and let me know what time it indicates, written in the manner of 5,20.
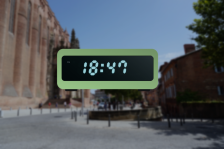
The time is 18,47
